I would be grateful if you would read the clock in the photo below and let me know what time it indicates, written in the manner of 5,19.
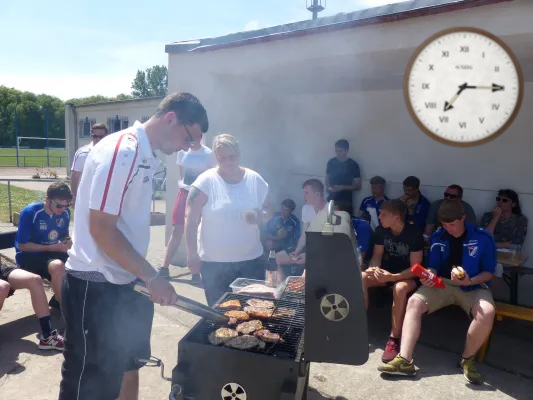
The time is 7,15
